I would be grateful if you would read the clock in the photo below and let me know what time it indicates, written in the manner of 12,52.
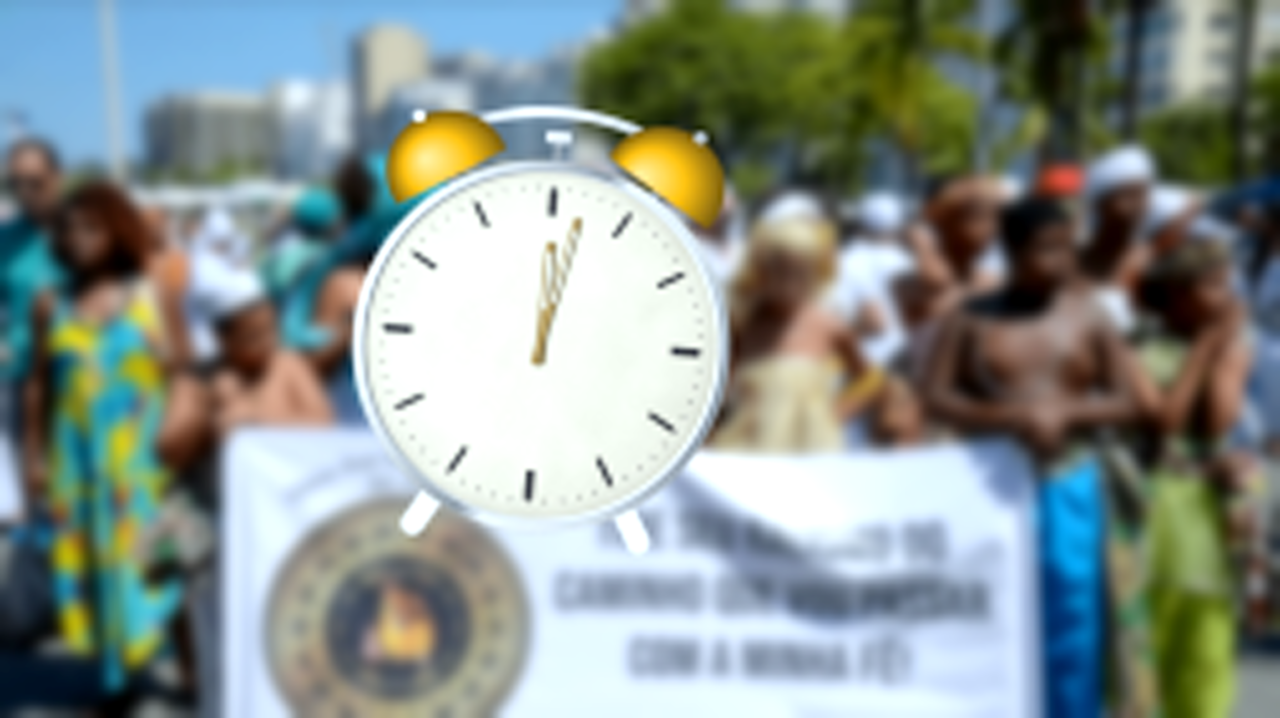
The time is 12,02
